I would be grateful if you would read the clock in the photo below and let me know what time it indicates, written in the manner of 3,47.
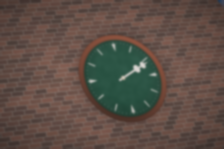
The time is 2,11
